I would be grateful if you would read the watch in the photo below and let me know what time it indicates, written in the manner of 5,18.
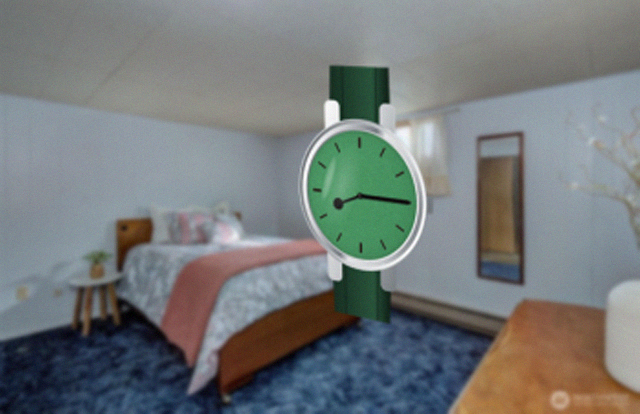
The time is 8,15
